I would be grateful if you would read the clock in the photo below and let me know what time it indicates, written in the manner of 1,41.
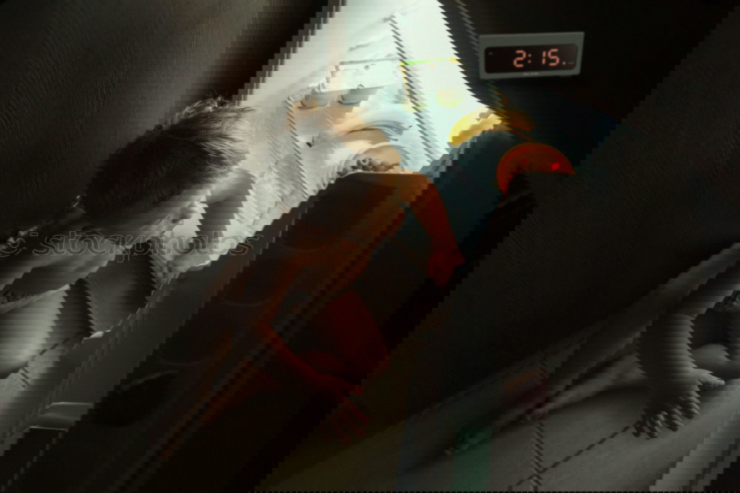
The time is 2,15
